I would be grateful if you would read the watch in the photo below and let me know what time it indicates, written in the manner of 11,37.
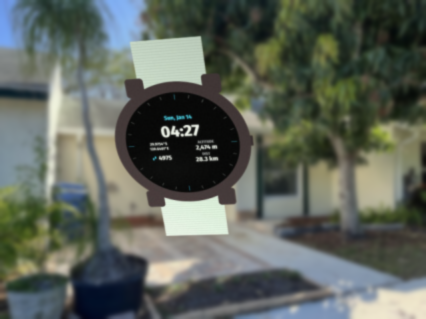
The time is 4,27
